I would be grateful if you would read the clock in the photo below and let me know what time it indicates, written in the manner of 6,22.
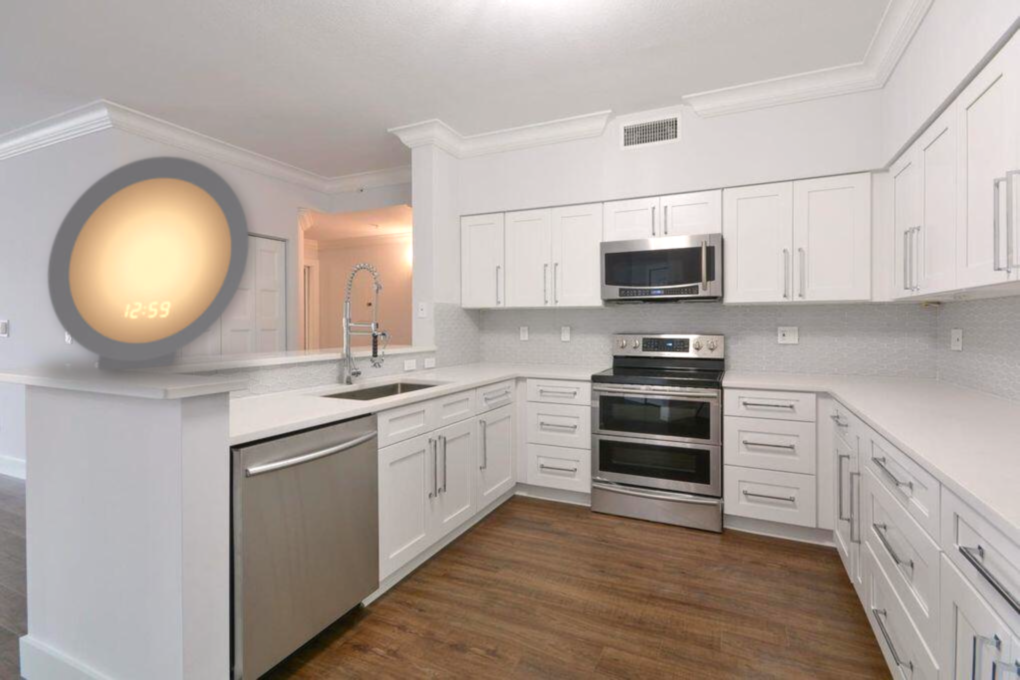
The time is 12,59
